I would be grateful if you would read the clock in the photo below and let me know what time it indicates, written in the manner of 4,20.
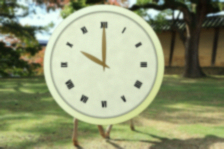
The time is 10,00
